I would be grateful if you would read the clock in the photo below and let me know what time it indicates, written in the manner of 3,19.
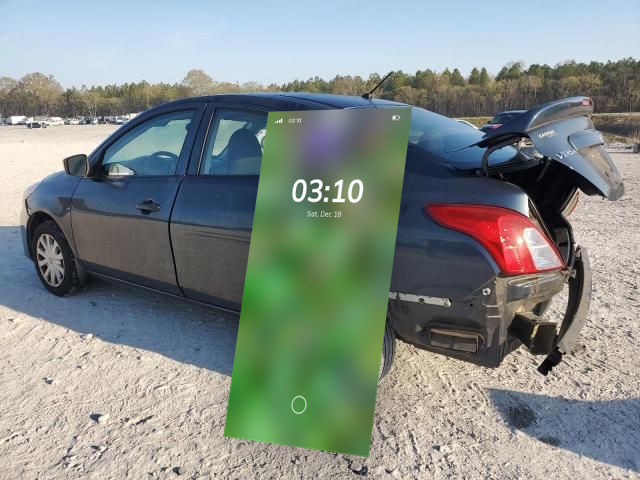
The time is 3,10
